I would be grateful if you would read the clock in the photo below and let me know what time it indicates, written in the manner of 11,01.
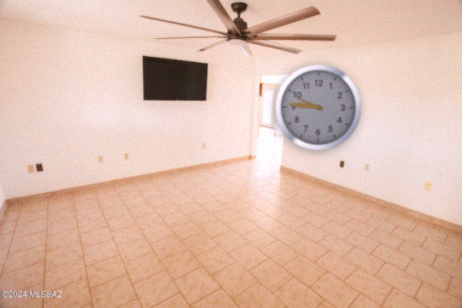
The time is 9,46
